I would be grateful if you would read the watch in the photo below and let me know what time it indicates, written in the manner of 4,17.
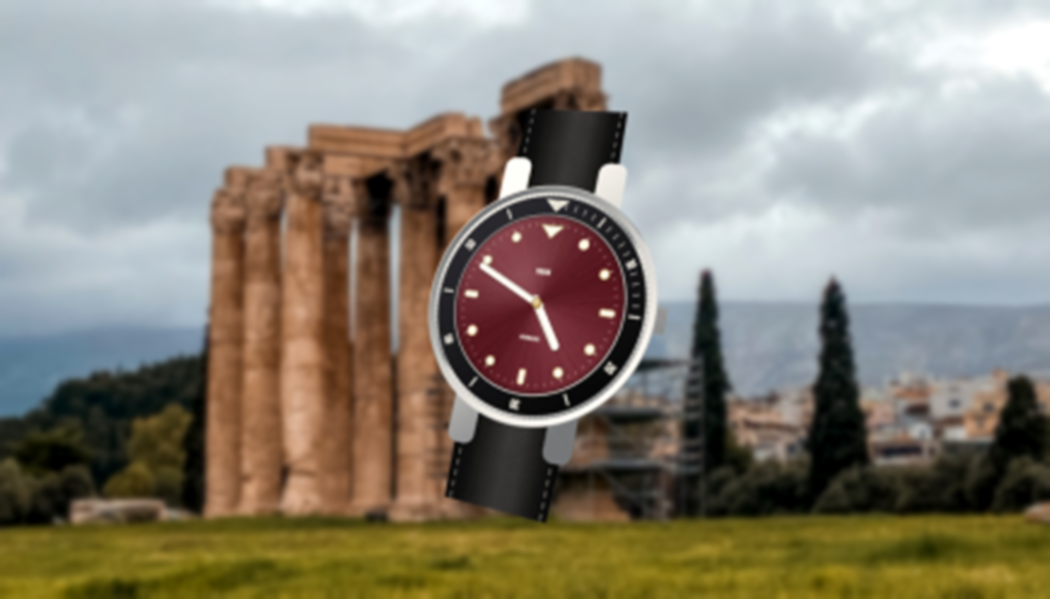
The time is 4,49
